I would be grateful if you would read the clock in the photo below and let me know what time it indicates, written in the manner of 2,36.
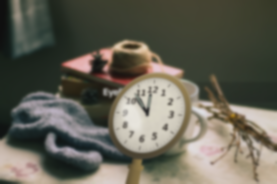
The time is 11,53
